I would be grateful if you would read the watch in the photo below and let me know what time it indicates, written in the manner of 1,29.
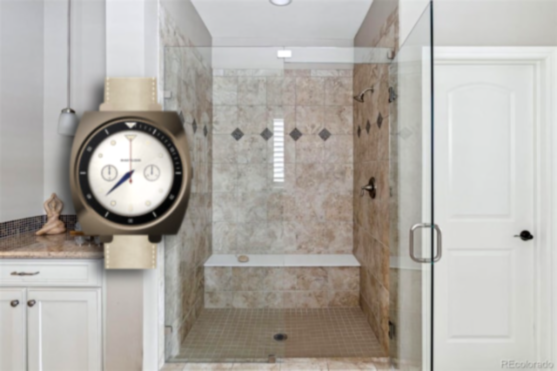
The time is 7,38
